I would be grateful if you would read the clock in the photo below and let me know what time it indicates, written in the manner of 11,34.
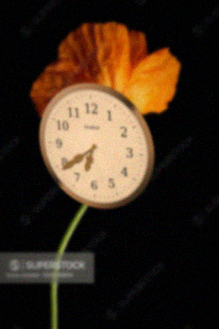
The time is 6,39
